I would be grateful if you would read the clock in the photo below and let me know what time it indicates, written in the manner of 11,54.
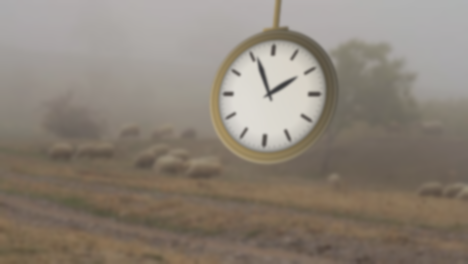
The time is 1,56
